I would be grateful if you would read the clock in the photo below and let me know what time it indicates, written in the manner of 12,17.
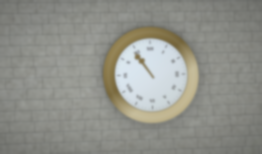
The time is 10,54
